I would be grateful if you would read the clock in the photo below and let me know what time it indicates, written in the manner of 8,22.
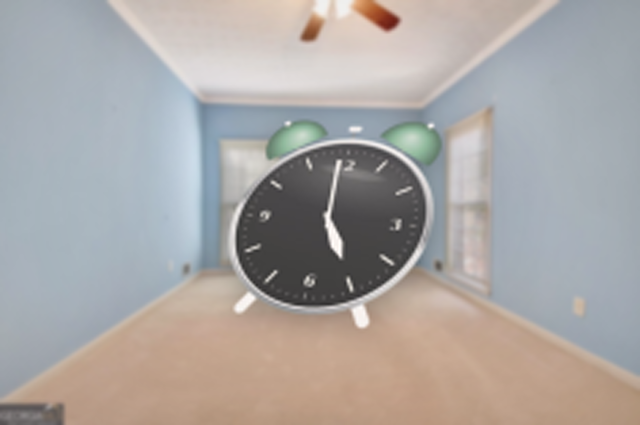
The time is 4,59
